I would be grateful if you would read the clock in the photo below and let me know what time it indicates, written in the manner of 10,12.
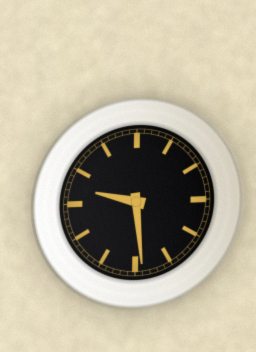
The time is 9,29
